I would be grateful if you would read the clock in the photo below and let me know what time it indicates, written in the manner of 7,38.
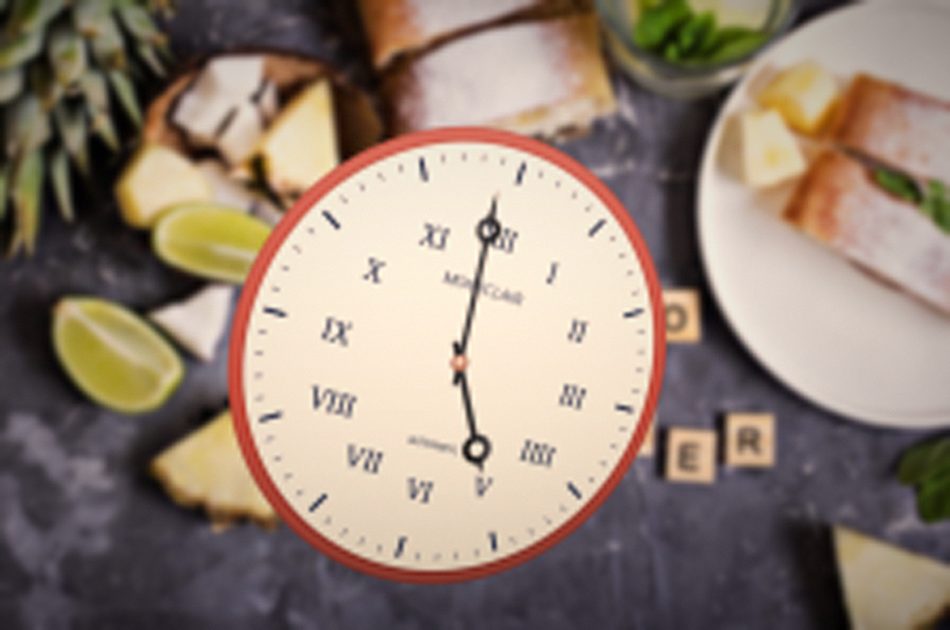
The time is 4,59
